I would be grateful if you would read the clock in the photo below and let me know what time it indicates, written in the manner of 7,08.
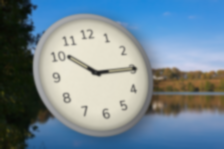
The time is 10,15
